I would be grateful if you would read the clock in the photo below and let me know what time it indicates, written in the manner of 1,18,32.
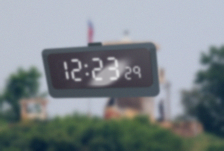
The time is 12,23,29
